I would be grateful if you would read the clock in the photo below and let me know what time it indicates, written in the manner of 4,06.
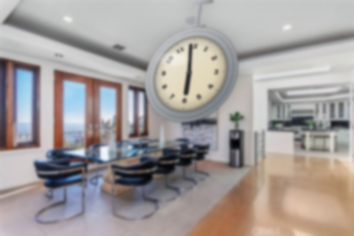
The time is 5,59
